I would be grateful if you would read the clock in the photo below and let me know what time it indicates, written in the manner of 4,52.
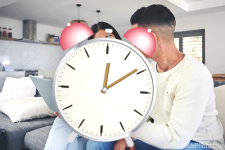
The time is 12,09
